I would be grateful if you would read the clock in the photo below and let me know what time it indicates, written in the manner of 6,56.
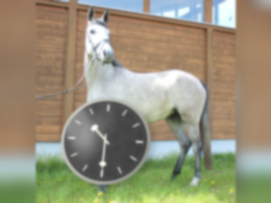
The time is 10,30
